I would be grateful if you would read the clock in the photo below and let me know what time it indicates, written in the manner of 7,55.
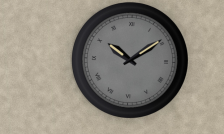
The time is 10,09
